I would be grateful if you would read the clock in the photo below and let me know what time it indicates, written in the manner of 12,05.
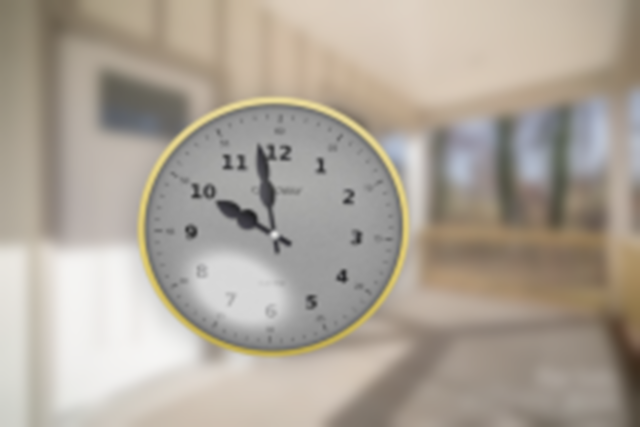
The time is 9,58
